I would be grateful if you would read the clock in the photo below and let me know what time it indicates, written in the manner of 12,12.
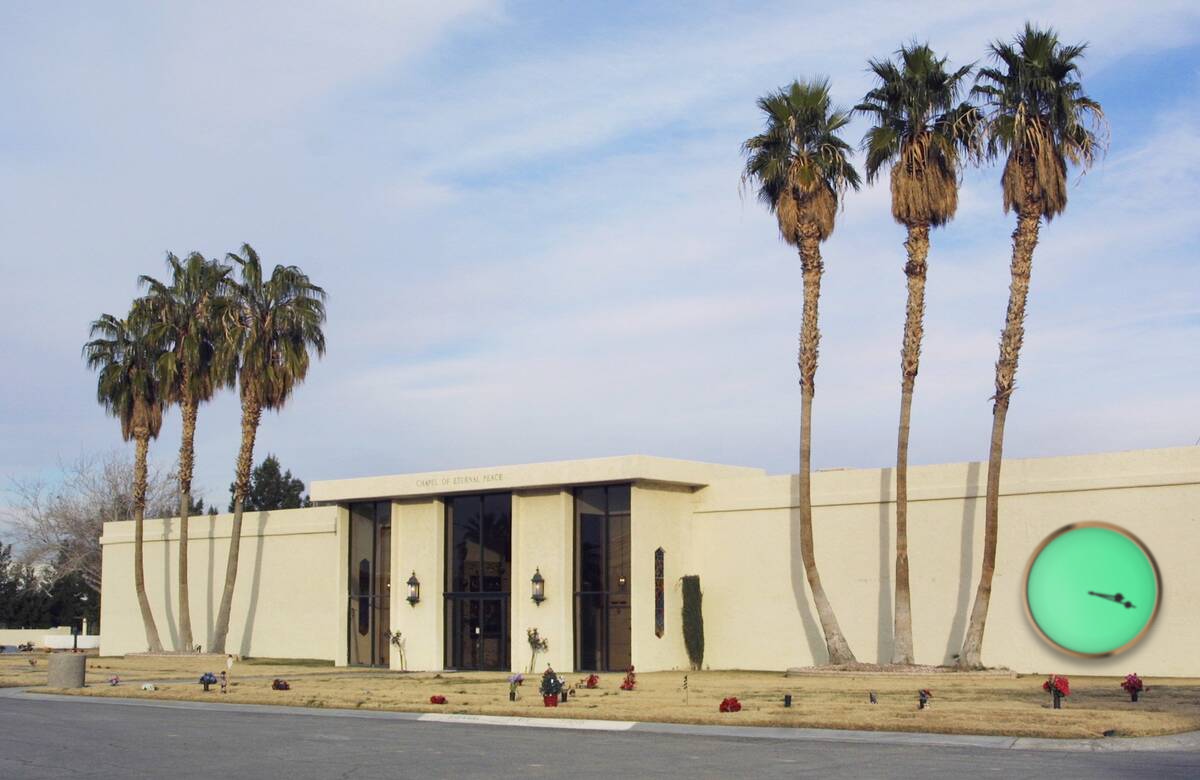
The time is 3,18
